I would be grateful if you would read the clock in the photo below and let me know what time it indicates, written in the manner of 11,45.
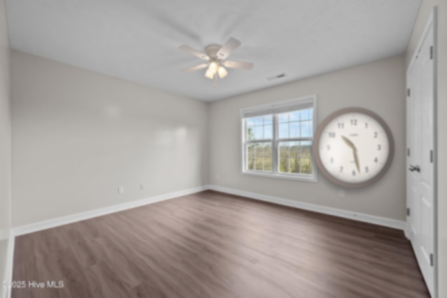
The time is 10,28
